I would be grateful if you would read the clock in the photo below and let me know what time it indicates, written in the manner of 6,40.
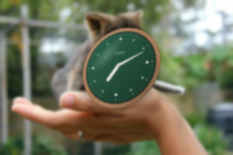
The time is 7,11
